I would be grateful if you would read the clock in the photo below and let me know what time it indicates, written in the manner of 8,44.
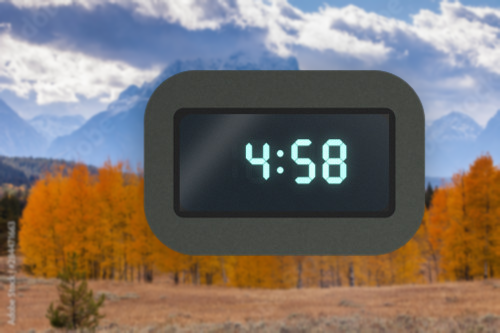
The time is 4,58
